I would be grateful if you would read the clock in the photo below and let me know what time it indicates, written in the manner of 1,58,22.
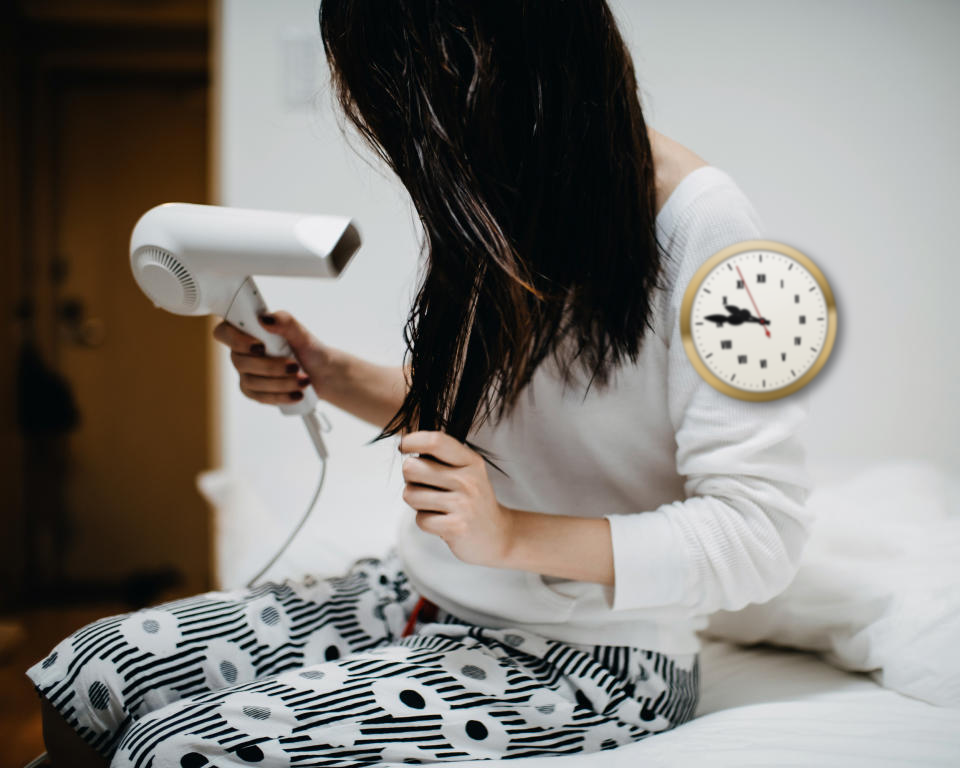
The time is 9,45,56
